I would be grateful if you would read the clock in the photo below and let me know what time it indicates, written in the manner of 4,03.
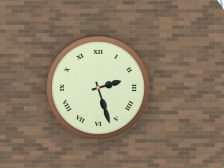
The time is 2,27
